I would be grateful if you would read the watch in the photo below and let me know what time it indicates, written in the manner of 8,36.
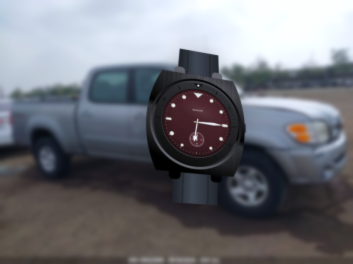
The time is 6,15
